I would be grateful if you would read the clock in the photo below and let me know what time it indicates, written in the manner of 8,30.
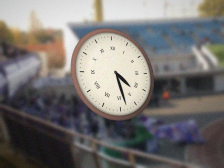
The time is 4,28
